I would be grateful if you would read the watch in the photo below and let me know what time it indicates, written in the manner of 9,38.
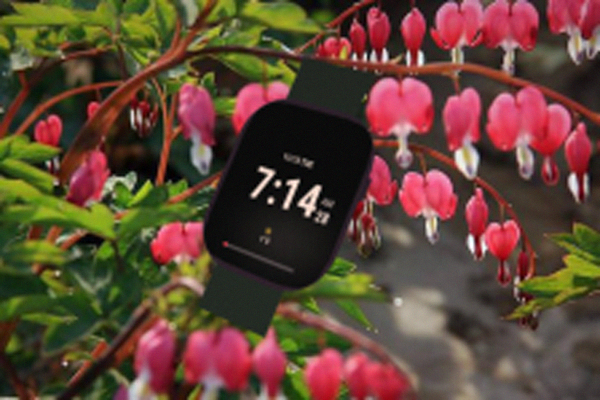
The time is 7,14
